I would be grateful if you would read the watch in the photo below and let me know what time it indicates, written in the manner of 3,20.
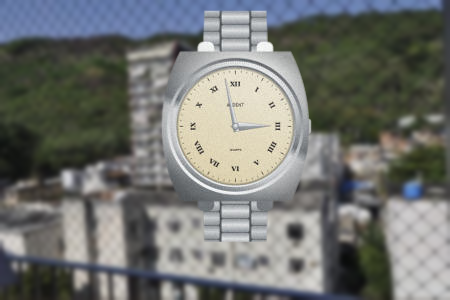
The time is 2,58
